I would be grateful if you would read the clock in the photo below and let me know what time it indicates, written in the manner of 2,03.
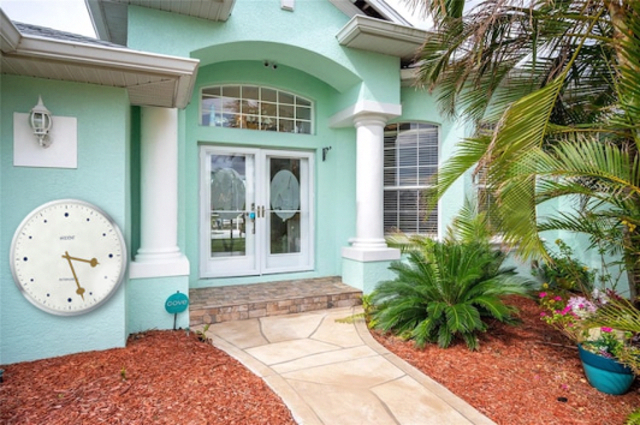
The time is 3,27
